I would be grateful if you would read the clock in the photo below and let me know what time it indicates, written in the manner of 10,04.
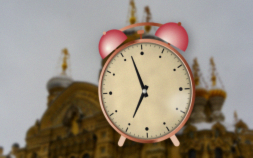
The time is 6,57
